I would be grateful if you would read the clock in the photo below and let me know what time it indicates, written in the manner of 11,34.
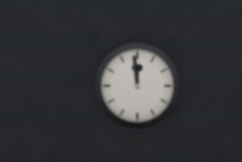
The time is 11,59
